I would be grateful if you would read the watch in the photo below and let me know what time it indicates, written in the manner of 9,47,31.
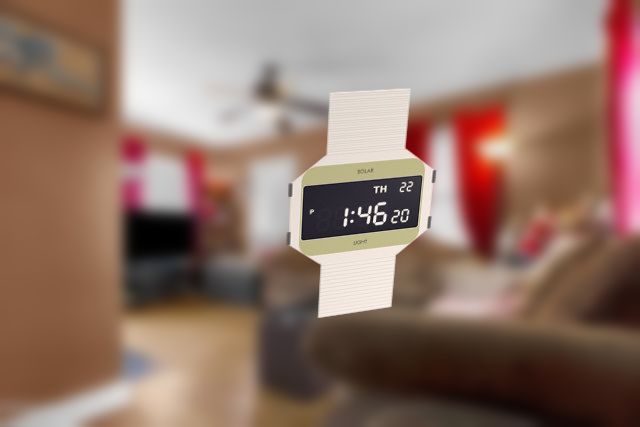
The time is 1,46,20
